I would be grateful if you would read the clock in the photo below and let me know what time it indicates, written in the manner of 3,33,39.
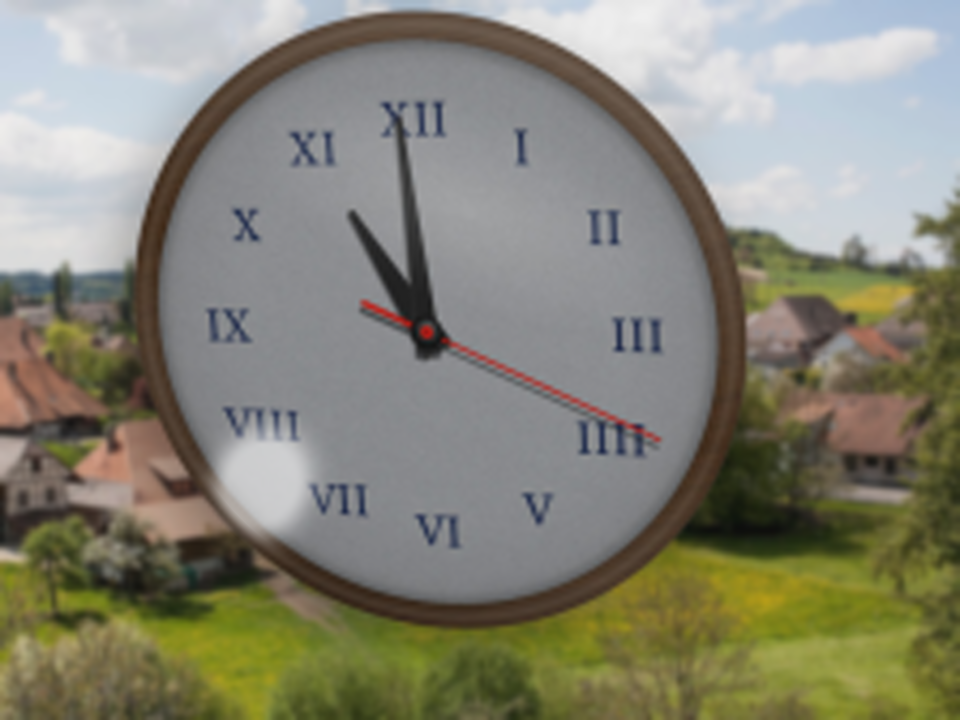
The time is 10,59,19
